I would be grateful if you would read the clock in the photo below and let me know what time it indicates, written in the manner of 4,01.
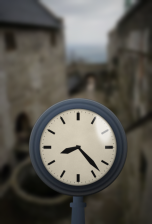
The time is 8,23
